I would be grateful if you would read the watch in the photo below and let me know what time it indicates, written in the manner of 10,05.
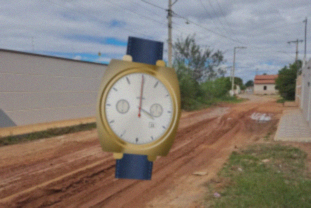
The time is 4,00
